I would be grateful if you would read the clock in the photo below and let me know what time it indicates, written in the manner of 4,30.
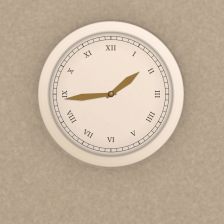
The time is 1,44
